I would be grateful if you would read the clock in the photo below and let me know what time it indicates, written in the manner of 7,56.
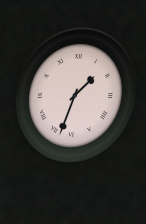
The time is 1,33
